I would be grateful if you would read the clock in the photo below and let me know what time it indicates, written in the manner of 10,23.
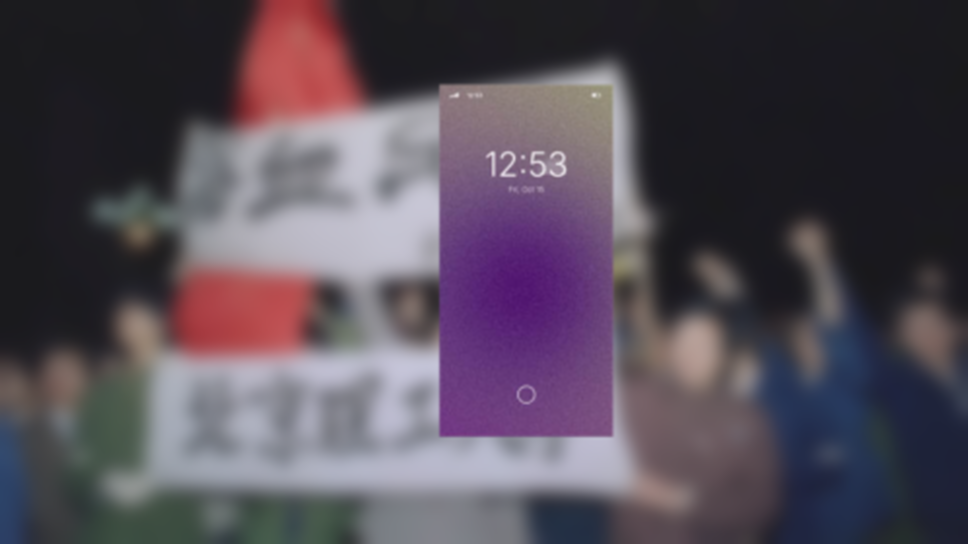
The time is 12,53
